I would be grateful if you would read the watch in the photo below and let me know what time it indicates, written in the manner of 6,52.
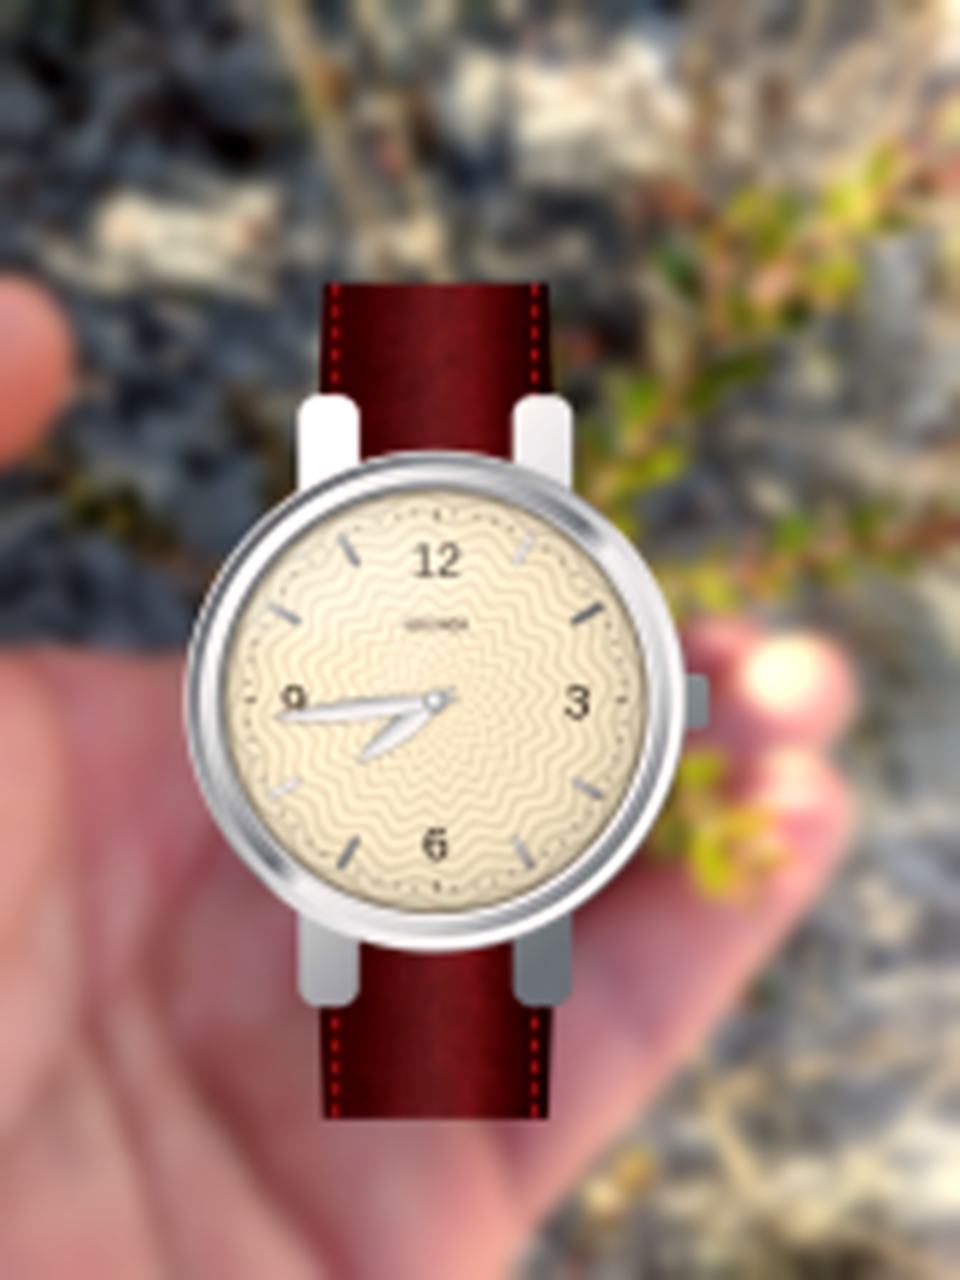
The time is 7,44
